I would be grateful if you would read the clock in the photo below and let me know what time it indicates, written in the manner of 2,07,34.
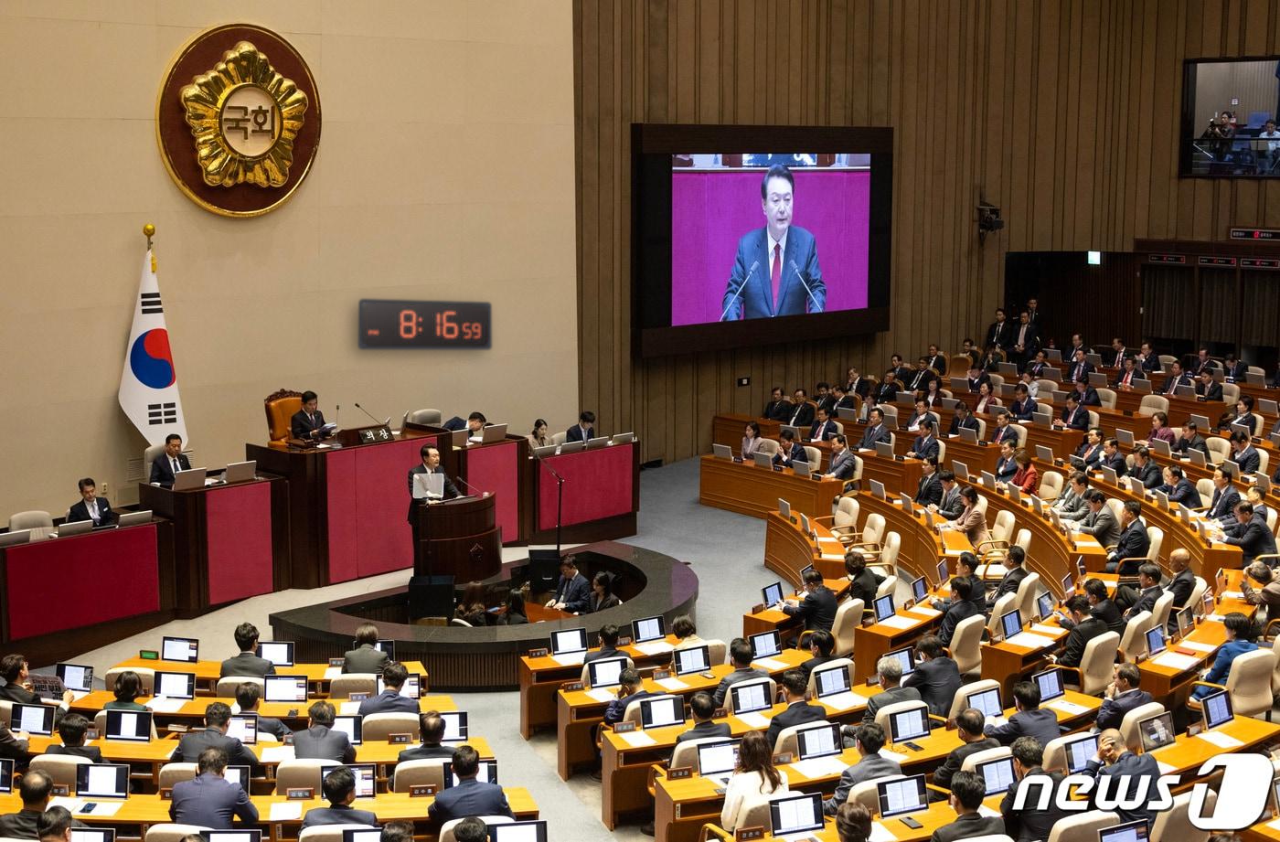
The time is 8,16,59
